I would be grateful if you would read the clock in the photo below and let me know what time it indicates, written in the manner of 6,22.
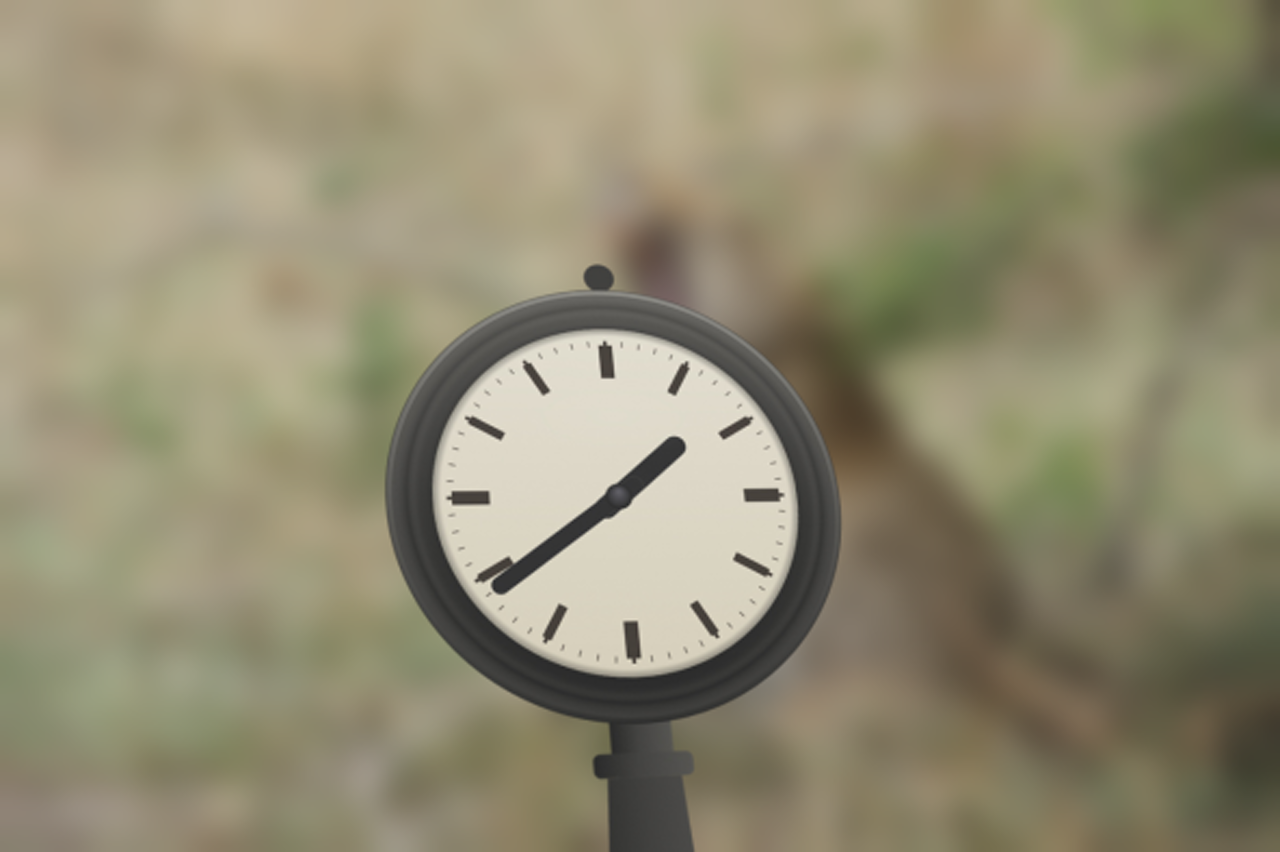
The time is 1,39
